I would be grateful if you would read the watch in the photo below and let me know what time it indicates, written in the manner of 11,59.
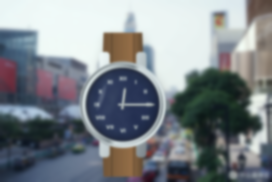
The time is 12,15
